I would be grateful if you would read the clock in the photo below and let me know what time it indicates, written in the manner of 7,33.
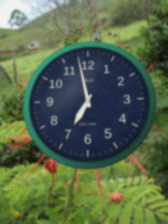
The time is 6,58
